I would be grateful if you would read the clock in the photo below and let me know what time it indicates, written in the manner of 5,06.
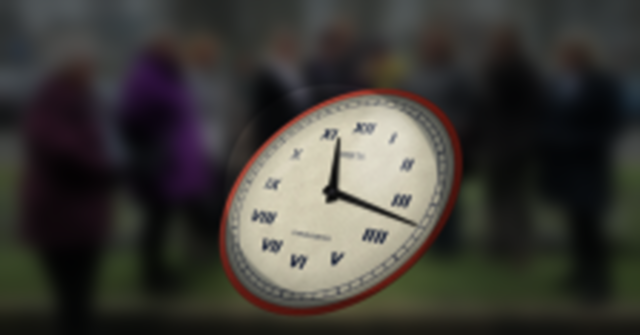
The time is 11,17
